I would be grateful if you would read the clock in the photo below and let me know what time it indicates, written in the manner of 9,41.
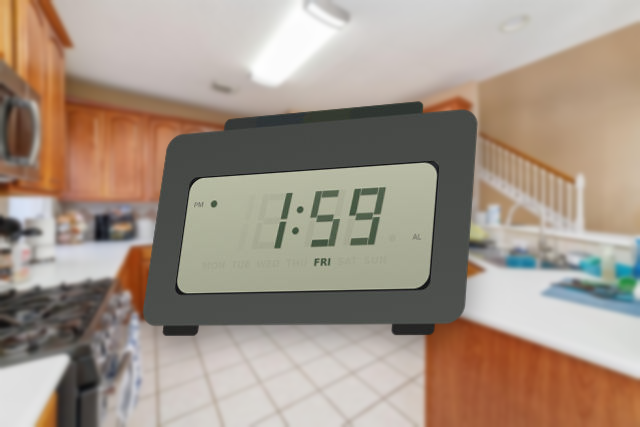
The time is 1,59
